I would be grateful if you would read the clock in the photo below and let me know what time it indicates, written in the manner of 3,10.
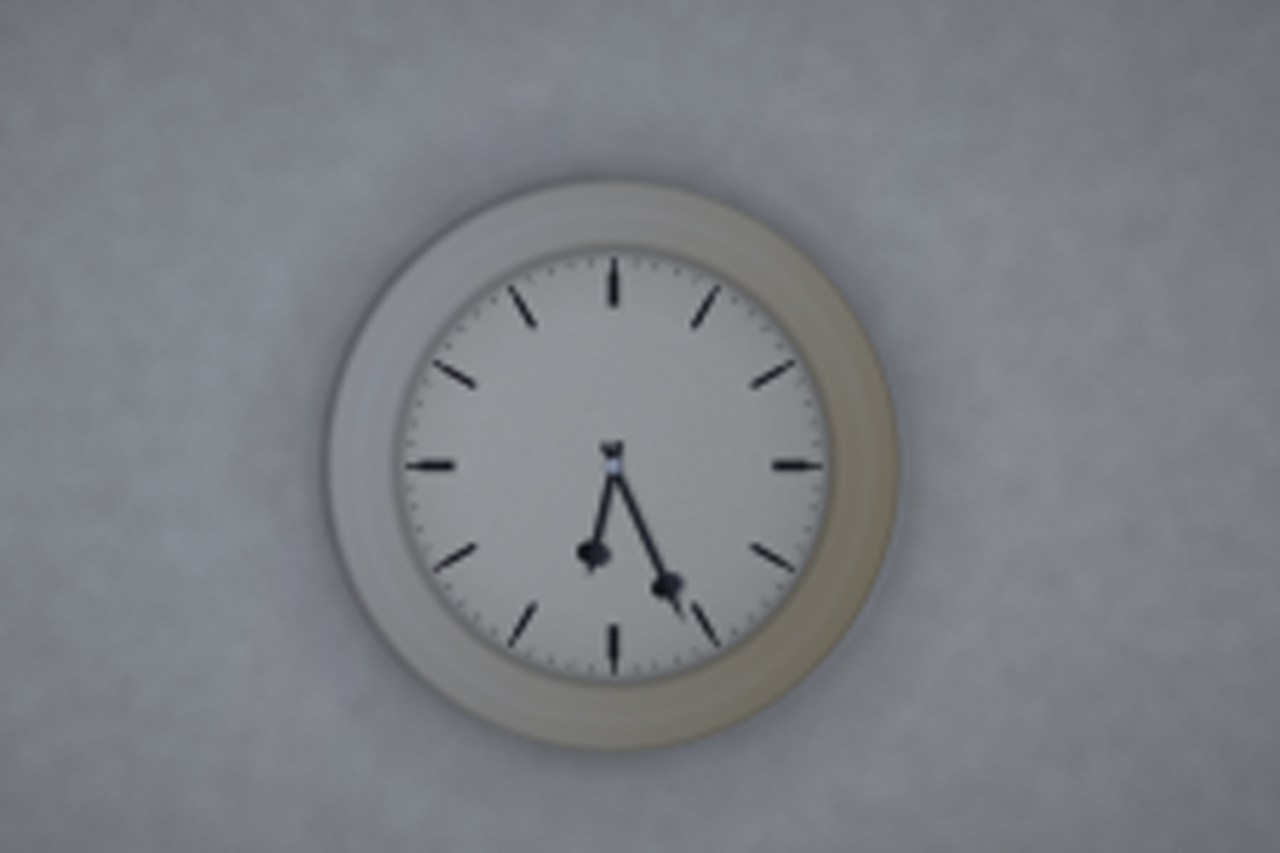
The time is 6,26
